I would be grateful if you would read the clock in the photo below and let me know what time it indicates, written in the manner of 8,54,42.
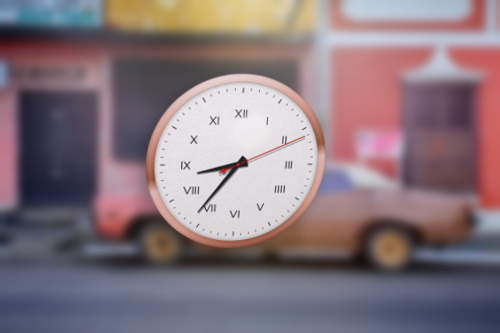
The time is 8,36,11
